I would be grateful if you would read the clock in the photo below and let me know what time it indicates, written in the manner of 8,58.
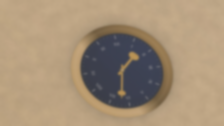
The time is 1,32
